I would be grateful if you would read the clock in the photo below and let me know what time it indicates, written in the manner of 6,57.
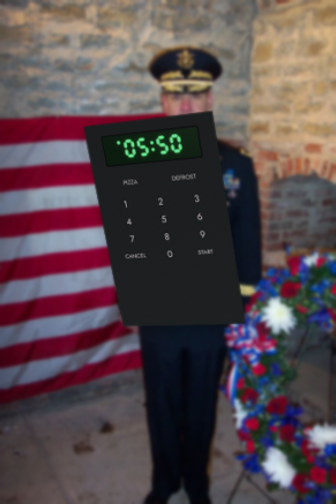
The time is 5,50
